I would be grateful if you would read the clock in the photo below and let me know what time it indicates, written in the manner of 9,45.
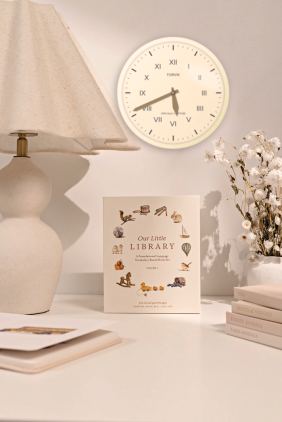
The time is 5,41
